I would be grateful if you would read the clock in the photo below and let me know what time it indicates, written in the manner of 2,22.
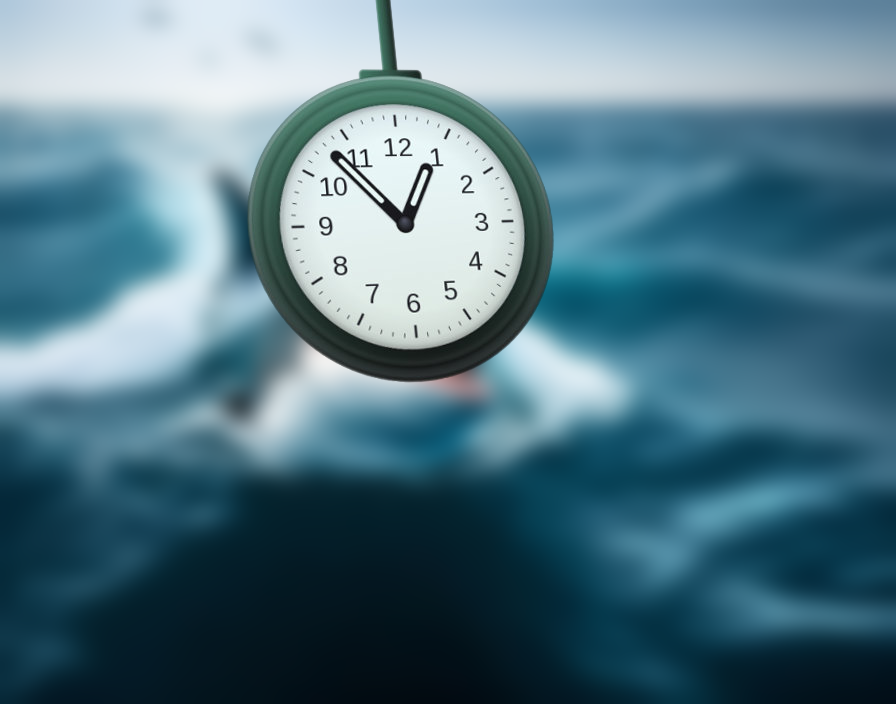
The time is 12,53
